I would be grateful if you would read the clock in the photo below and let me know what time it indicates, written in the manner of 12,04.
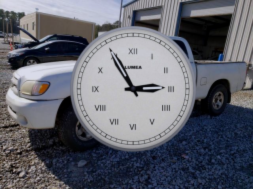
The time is 2,55
